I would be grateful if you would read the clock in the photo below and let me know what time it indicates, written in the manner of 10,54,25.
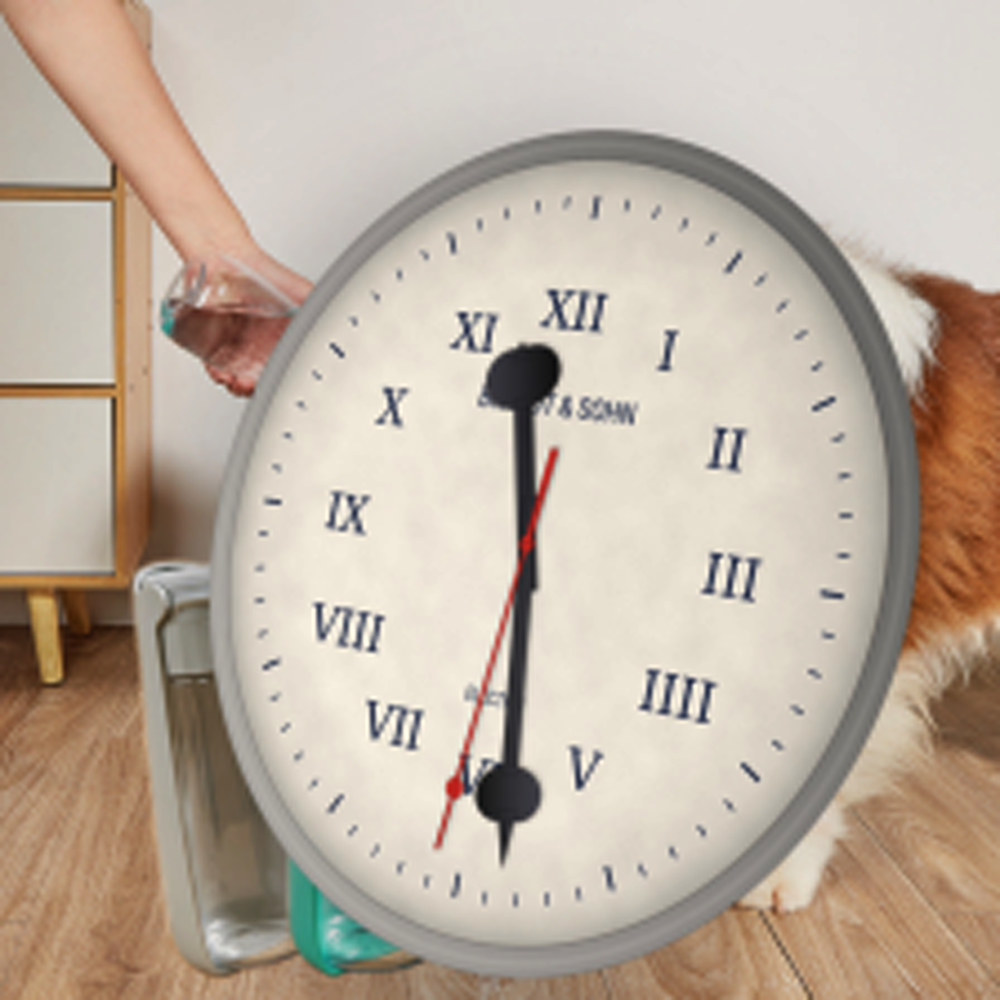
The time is 11,28,31
